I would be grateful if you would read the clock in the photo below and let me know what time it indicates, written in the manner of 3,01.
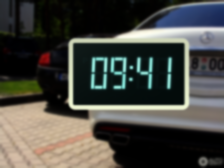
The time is 9,41
